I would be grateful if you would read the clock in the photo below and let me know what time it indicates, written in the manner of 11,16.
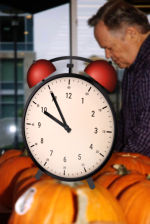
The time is 9,55
